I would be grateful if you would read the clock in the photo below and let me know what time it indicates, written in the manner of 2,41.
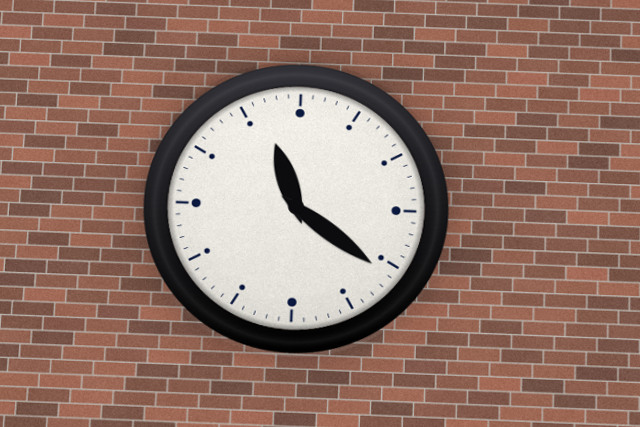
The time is 11,21
